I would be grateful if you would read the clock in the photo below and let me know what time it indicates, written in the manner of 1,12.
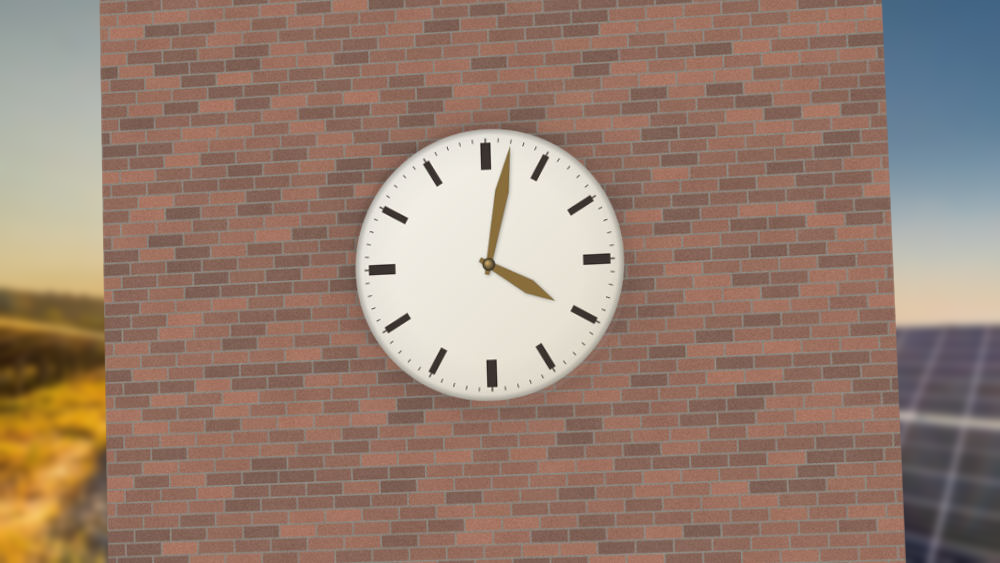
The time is 4,02
